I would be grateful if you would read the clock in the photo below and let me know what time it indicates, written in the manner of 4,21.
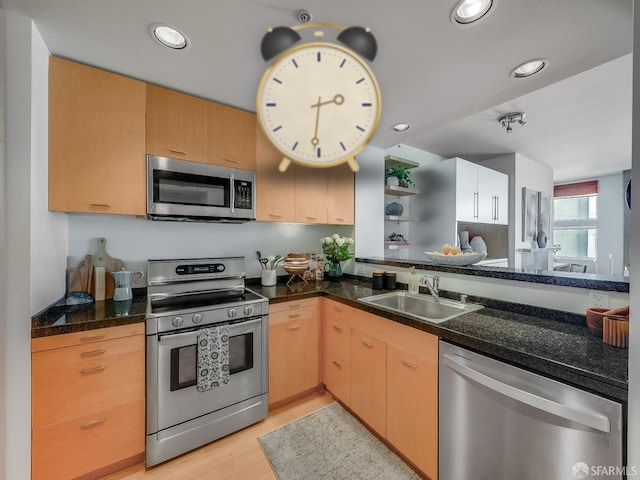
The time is 2,31
